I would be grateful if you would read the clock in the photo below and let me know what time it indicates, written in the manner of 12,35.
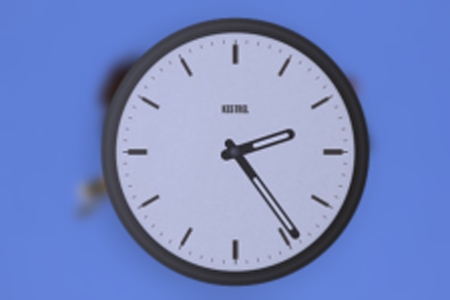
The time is 2,24
